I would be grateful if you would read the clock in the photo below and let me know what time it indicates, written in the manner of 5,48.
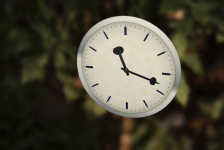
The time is 11,18
